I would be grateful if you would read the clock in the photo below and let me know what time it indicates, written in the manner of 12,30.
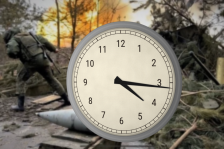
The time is 4,16
